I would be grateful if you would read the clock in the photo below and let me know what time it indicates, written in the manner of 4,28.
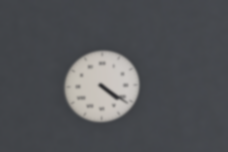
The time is 4,21
